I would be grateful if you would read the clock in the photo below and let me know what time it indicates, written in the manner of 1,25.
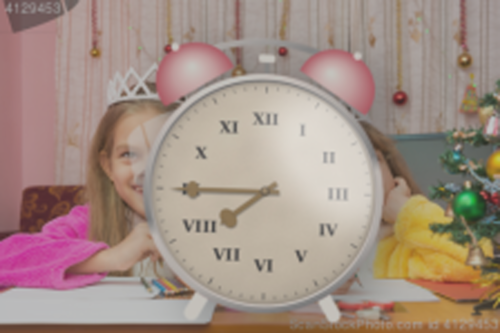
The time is 7,45
